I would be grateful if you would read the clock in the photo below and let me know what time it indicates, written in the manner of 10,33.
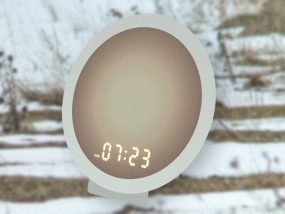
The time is 7,23
